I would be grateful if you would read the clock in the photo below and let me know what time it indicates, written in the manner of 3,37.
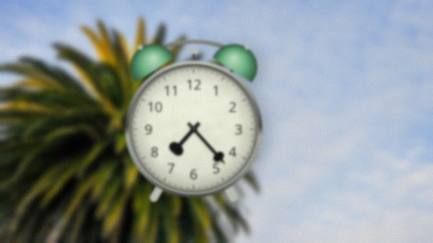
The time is 7,23
